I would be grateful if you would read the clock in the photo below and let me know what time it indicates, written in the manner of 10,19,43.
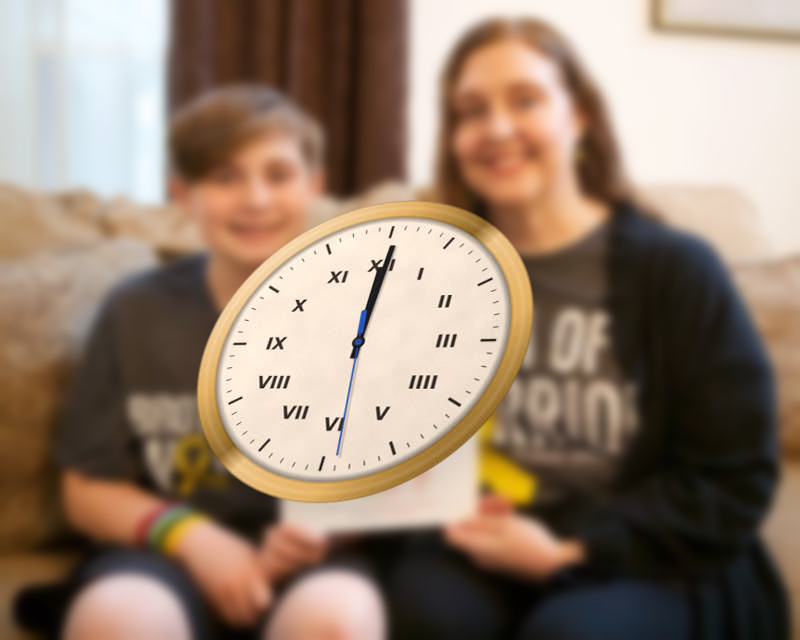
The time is 12,00,29
